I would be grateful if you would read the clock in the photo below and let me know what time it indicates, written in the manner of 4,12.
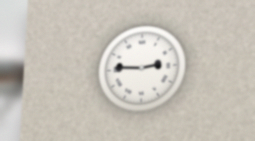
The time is 2,46
